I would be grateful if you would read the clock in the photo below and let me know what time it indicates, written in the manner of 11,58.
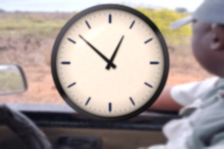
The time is 12,52
